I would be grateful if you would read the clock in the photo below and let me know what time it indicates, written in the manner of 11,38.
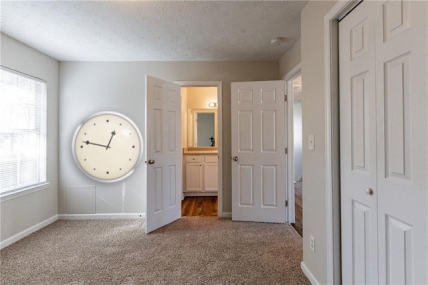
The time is 12,47
